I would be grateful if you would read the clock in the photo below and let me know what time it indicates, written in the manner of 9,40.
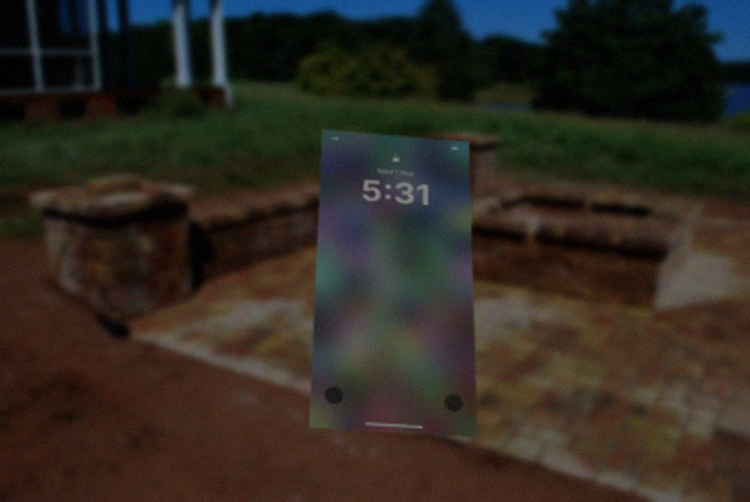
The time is 5,31
